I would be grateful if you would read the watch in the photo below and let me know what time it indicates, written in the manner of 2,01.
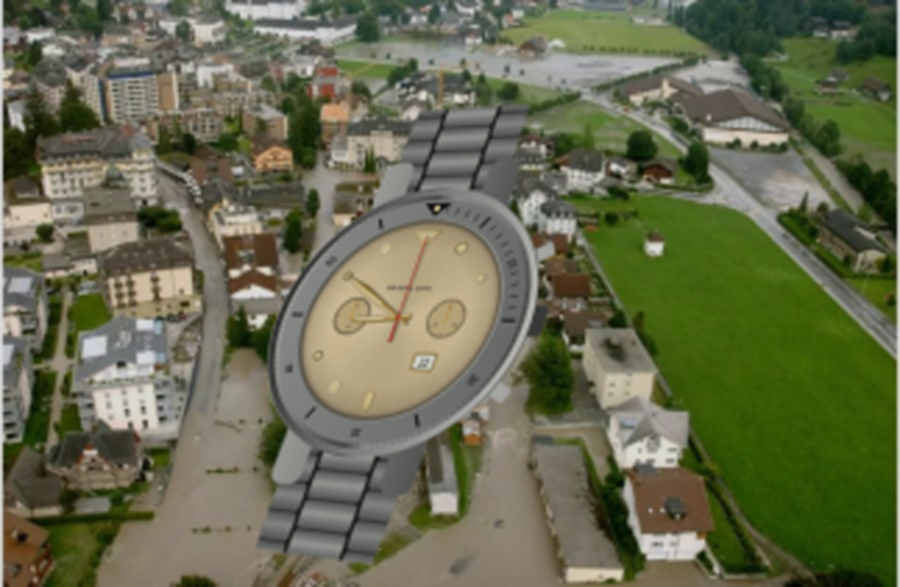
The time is 8,50
